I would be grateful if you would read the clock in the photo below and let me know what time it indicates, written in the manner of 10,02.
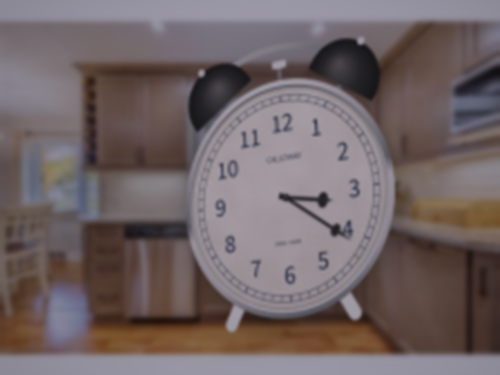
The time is 3,21
